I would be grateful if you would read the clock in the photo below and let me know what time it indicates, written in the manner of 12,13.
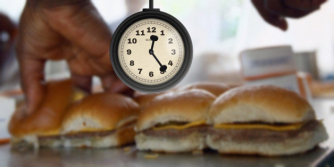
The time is 12,24
